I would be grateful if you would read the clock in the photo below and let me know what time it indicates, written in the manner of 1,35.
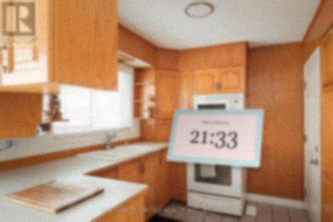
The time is 21,33
